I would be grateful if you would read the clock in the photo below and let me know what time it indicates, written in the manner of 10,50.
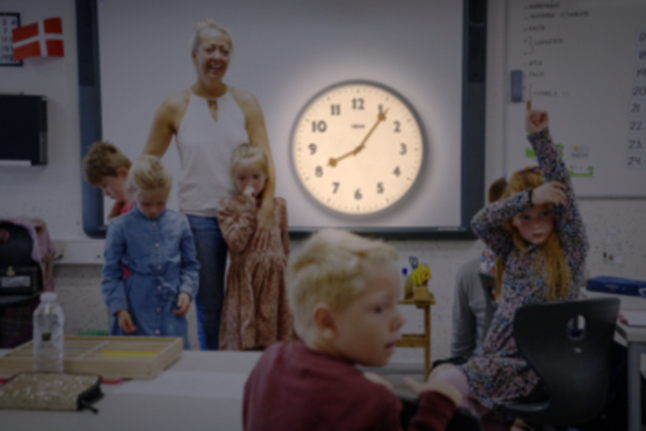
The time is 8,06
